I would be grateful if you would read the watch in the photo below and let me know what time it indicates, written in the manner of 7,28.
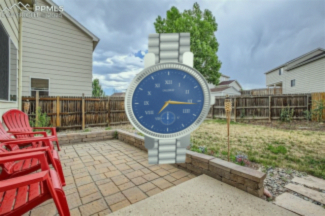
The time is 7,16
